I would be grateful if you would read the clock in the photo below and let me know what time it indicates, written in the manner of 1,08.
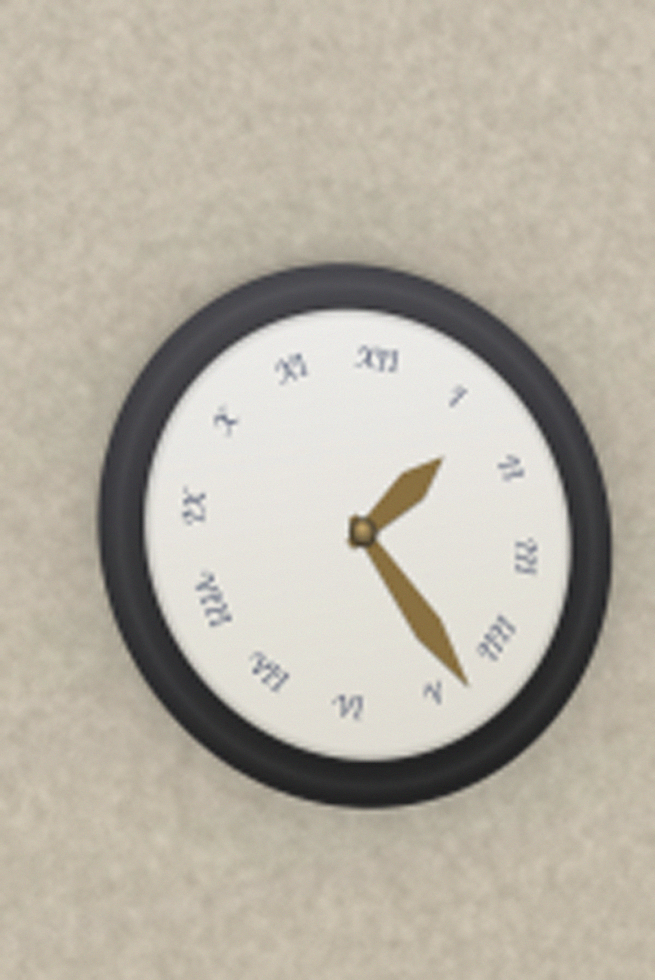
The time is 1,23
